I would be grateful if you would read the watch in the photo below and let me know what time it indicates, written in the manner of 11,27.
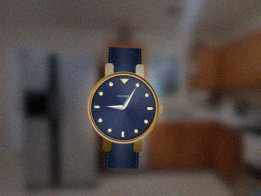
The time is 9,05
